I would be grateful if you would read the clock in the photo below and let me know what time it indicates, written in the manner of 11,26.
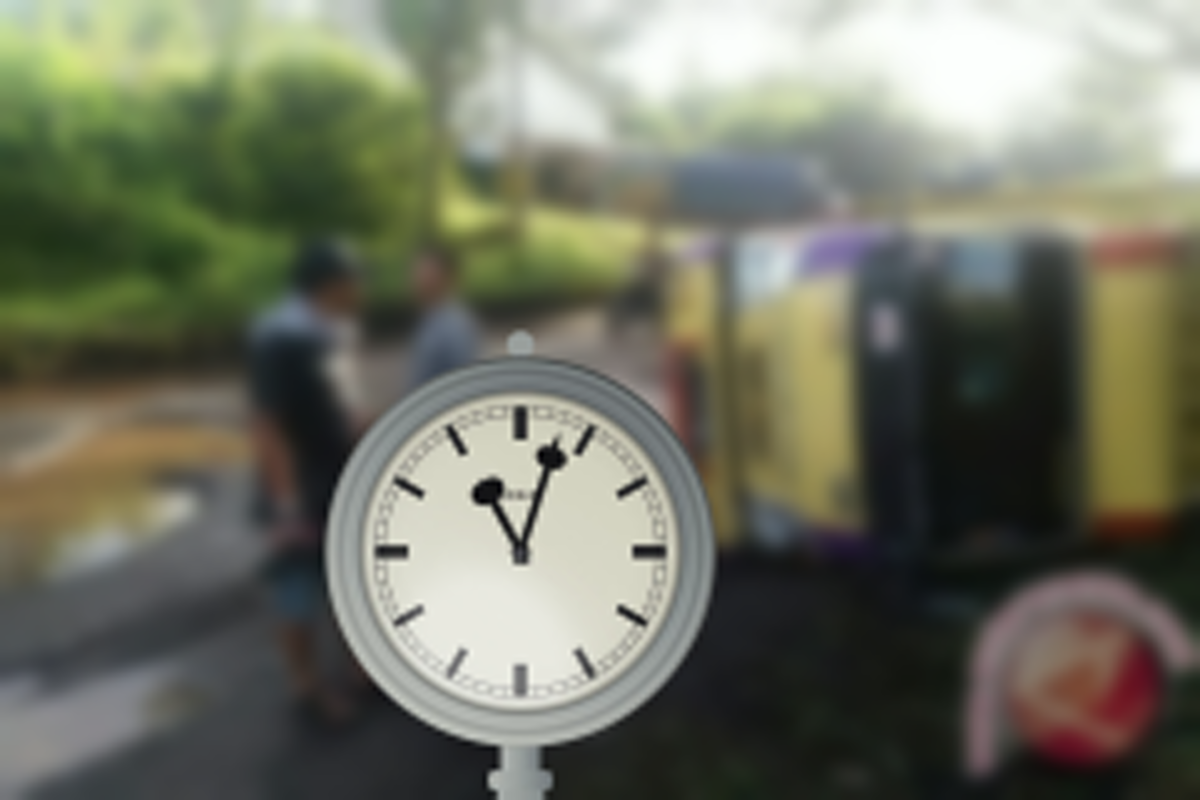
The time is 11,03
